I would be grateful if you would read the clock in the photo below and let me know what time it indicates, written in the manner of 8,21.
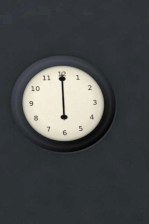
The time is 6,00
